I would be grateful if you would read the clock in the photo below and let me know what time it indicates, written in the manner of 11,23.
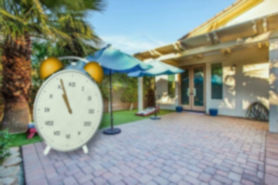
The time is 10,56
